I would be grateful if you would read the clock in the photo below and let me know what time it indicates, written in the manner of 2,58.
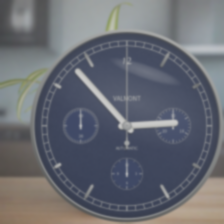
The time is 2,53
